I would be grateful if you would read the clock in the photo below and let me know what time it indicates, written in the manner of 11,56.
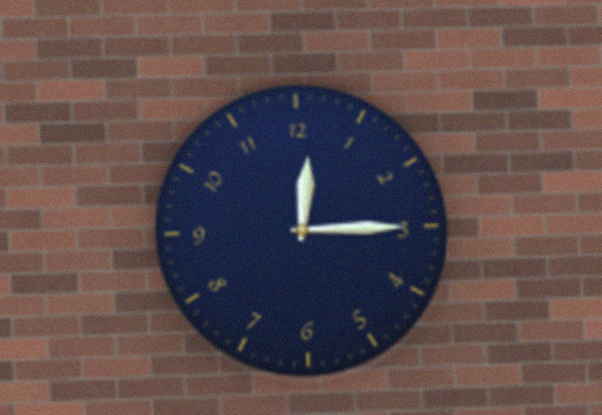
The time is 12,15
